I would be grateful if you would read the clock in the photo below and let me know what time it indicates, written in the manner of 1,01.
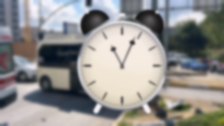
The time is 11,04
